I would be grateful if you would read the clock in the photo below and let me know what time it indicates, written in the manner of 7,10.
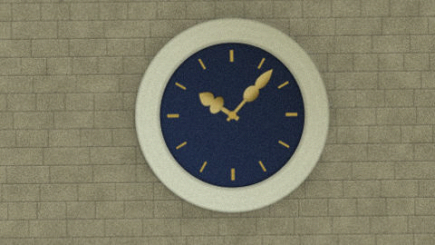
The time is 10,07
